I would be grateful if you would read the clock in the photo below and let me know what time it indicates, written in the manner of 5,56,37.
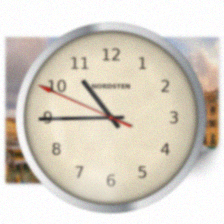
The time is 10,44,49
